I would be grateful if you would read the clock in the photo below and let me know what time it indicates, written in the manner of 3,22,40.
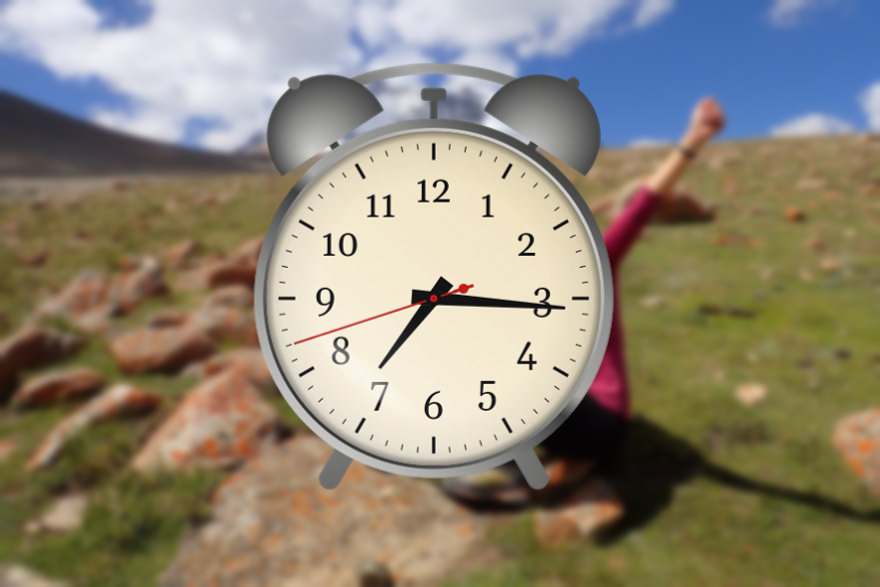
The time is 7,15,42
